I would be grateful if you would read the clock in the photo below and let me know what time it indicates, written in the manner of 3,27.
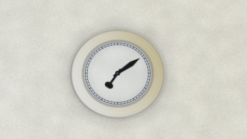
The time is 7,09
